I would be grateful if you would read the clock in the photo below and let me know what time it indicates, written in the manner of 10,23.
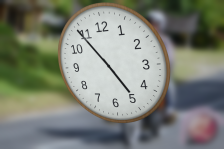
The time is 4,54
